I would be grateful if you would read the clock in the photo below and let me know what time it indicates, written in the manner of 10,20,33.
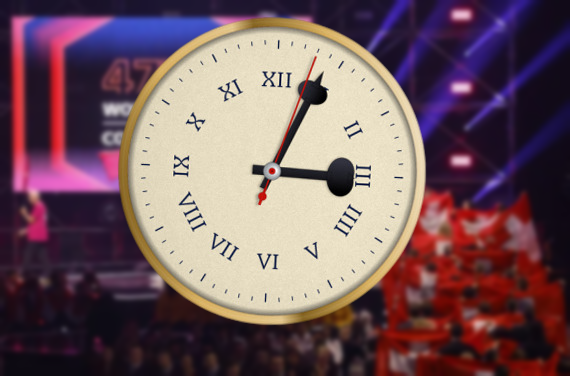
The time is 3,04,03
